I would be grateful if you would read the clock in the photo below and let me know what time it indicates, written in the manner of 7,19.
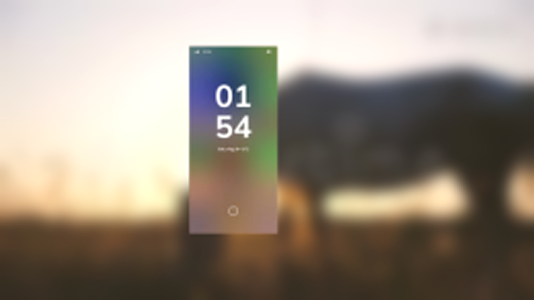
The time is 1,54
